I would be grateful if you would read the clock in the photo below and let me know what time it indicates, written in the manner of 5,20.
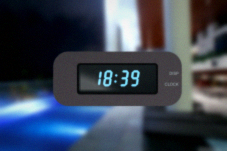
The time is 18,39
